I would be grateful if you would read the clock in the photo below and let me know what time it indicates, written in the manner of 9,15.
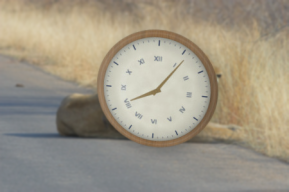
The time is 8,06
